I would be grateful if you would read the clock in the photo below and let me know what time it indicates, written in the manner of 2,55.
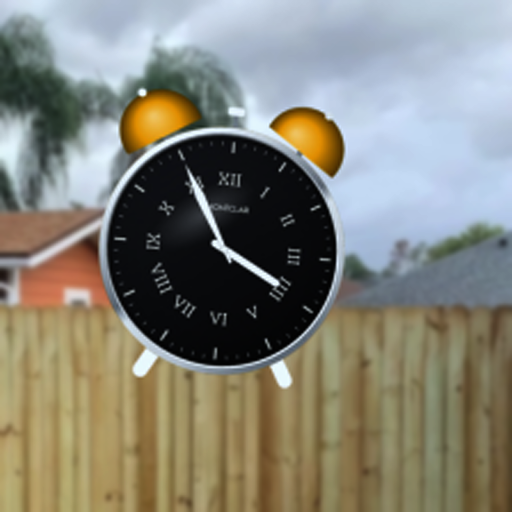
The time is 3,55
